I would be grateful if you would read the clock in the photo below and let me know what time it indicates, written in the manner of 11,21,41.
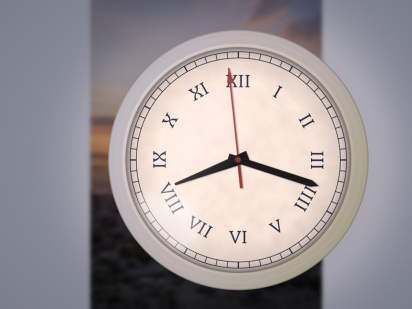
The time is 8,17,59
